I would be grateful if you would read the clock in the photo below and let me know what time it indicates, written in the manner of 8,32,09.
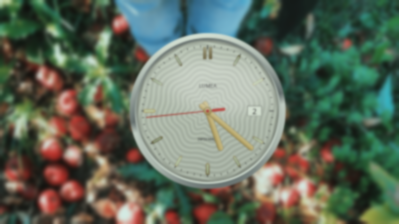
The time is 5,21,44
